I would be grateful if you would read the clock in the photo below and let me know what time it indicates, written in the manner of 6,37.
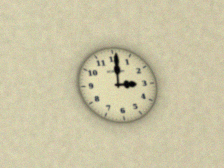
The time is 3,01
